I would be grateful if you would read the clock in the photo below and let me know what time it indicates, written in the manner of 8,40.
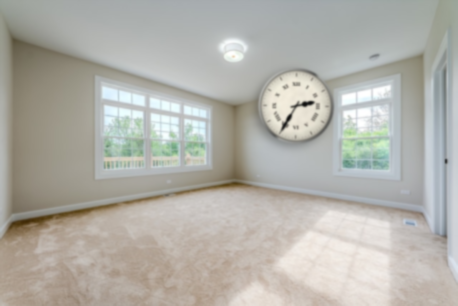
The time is 2,35
